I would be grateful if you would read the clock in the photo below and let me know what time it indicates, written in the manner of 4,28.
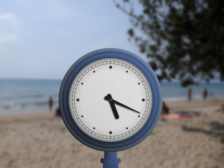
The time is 5,19
